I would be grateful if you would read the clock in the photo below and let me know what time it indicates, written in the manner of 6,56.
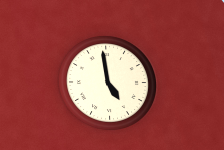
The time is 4,59
